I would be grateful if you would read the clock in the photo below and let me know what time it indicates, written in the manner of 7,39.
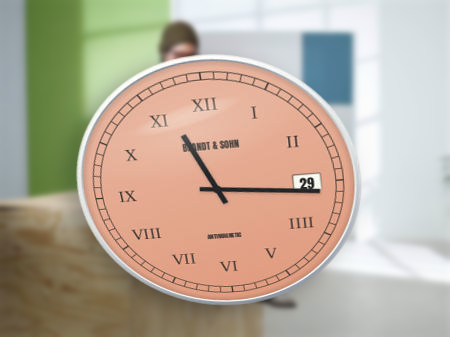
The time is 11,16
